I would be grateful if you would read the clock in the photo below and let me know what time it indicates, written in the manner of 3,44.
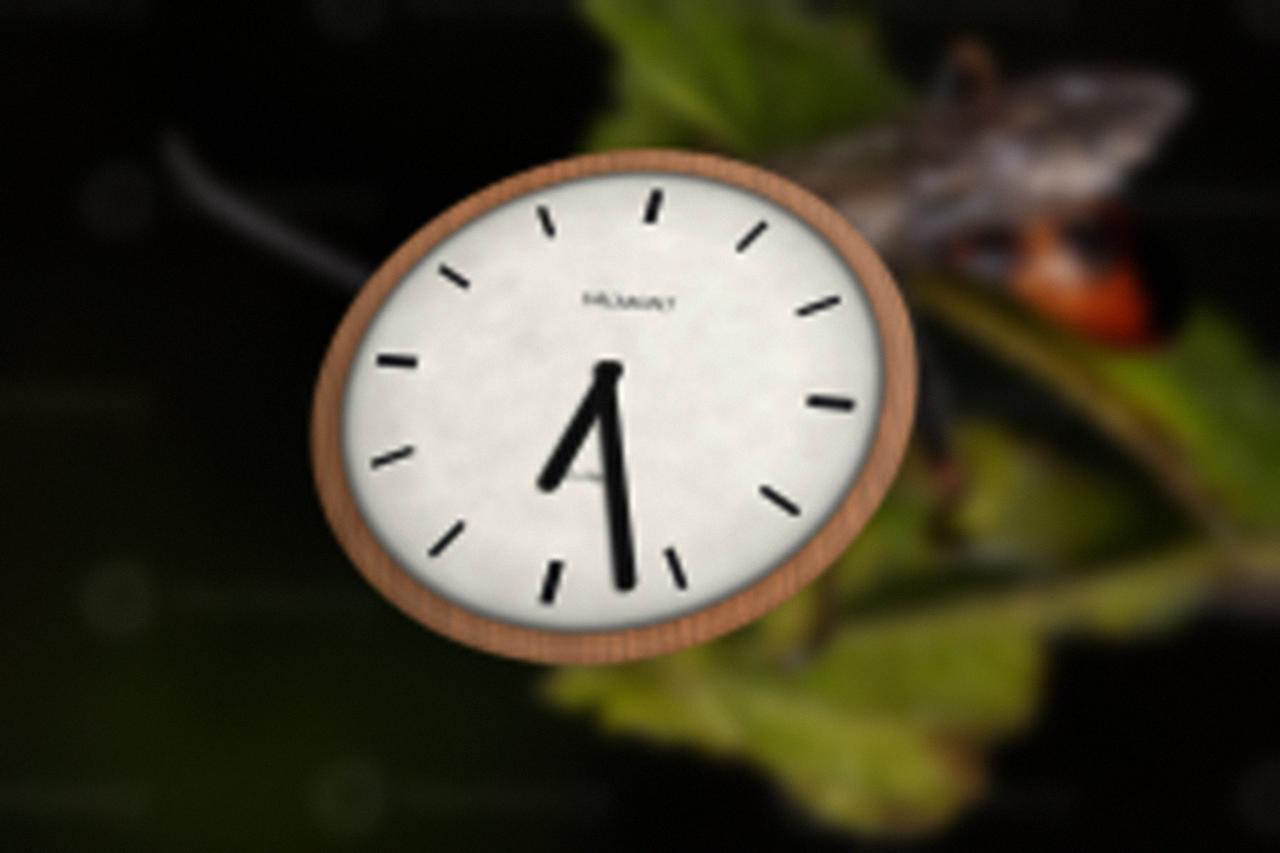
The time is 6,27
